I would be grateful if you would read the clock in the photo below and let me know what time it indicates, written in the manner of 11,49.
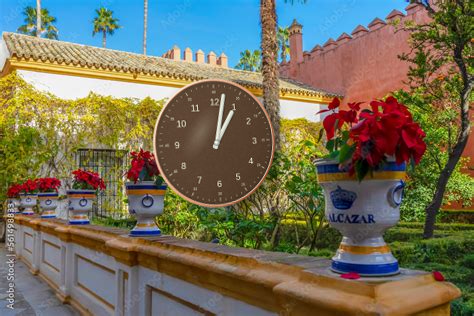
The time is 1,02
